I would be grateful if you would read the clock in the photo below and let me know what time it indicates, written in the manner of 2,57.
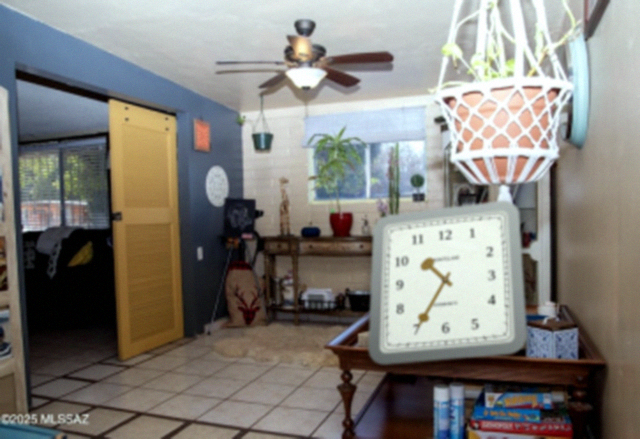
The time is 10,35
